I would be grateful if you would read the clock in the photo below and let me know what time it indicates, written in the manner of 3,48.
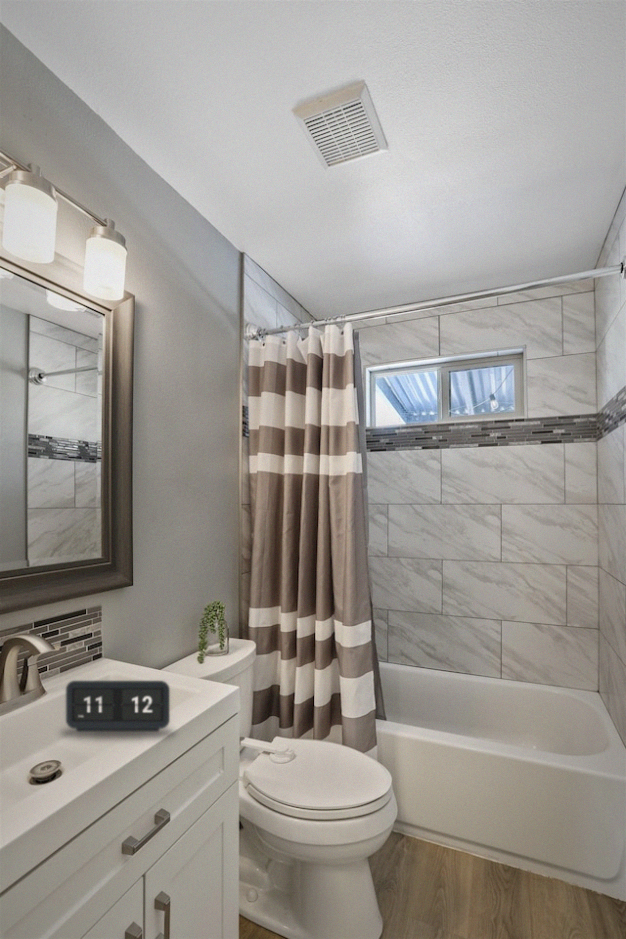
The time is 11,12
